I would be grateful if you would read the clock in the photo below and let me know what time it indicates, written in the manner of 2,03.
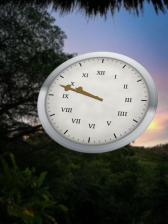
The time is 9,48
